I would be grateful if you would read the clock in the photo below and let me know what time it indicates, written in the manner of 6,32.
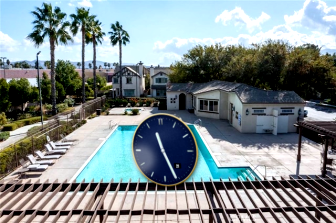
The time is 11,26
